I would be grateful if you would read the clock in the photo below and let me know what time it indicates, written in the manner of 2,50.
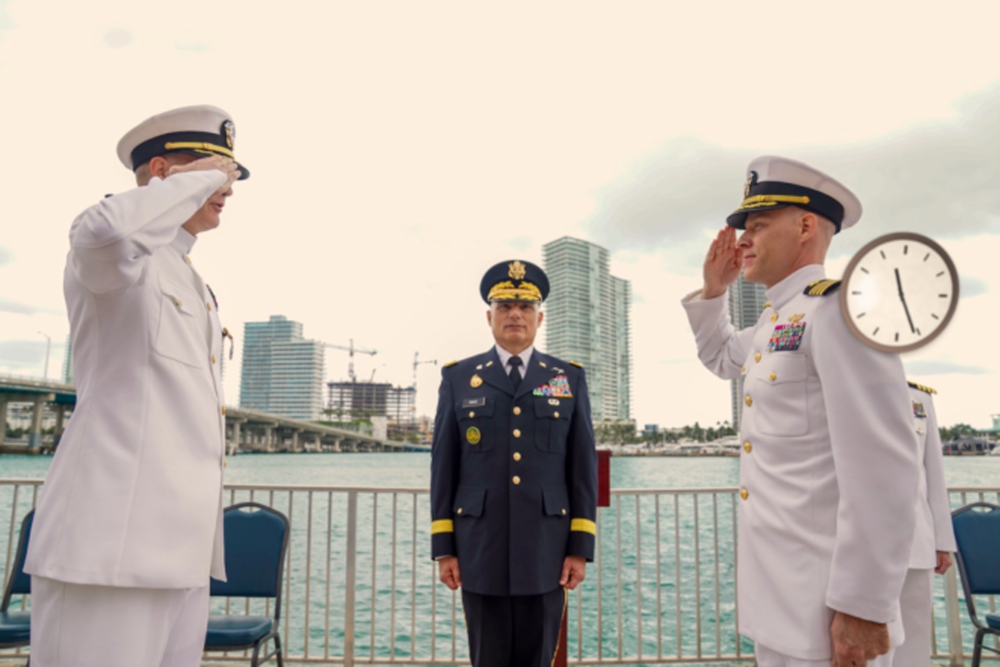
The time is 11,26
